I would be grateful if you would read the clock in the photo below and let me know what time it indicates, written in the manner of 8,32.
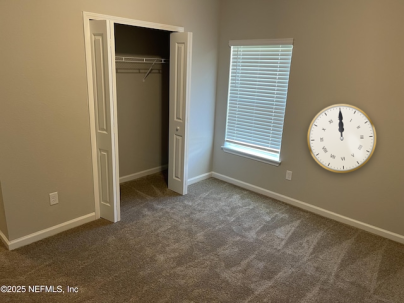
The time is 12,00
